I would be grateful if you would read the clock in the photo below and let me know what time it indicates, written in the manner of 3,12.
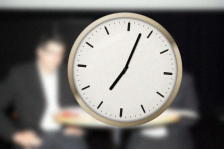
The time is 7,03
